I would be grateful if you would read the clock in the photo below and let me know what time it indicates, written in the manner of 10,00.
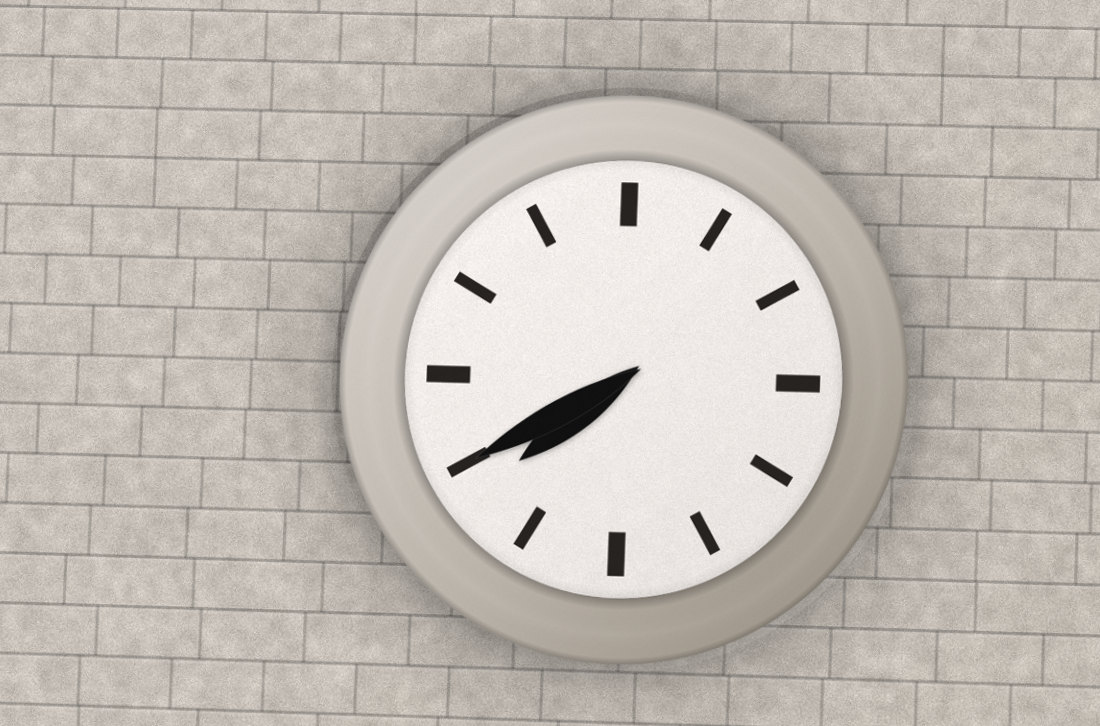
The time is 7,40
